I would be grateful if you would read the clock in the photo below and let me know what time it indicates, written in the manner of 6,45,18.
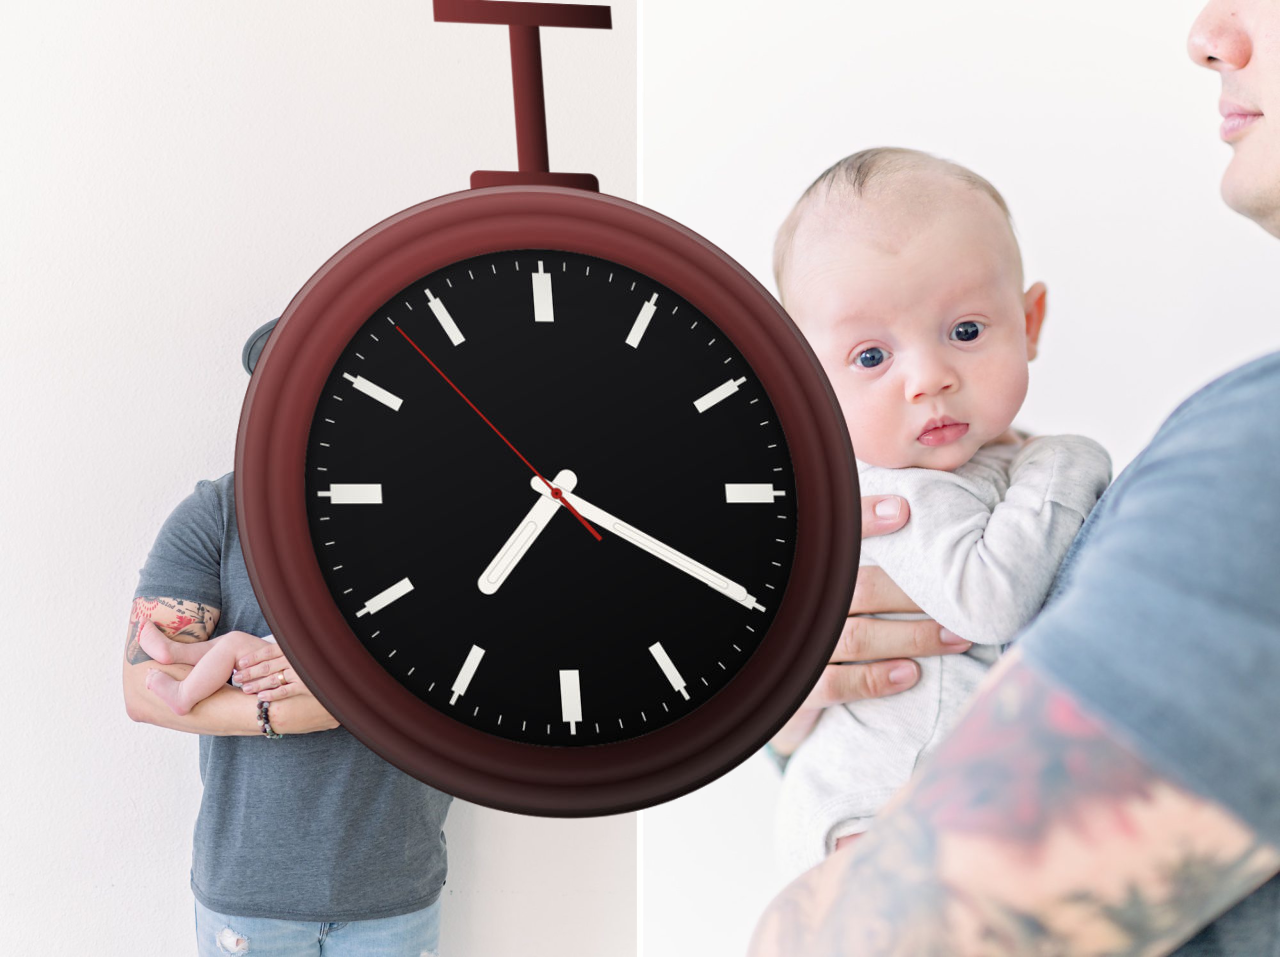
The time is 7,19,53
